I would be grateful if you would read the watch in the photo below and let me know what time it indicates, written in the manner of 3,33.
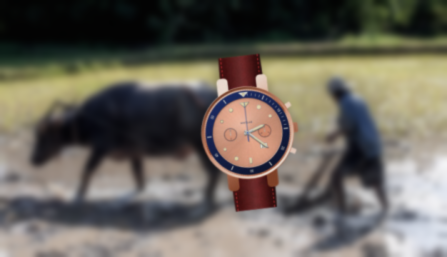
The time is 2,22
